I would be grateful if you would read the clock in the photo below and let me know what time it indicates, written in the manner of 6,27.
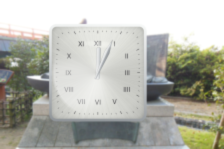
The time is 12,04
